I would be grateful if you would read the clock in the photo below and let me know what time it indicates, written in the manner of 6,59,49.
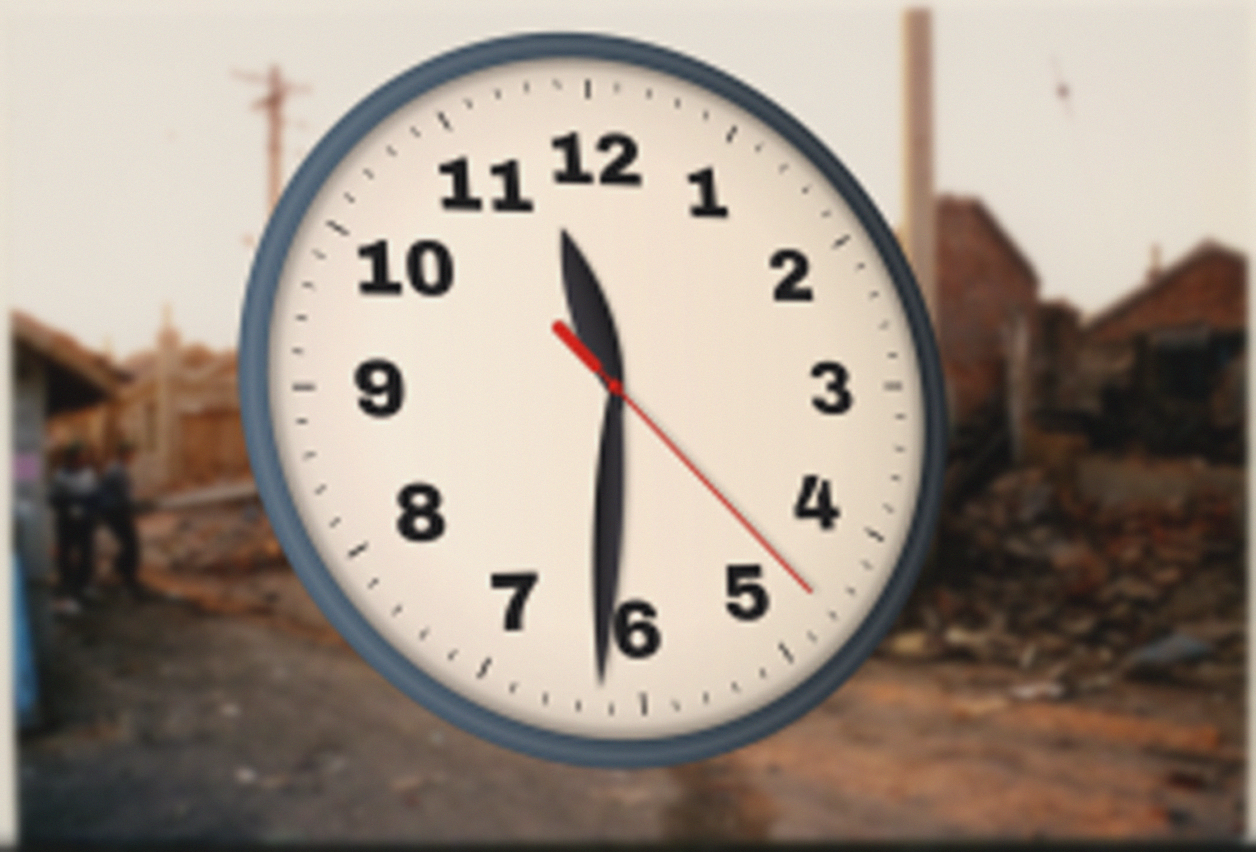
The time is 11,31,23
